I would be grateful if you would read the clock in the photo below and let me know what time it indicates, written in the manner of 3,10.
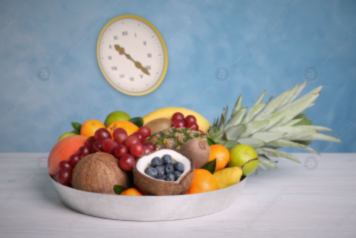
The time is 10,22
